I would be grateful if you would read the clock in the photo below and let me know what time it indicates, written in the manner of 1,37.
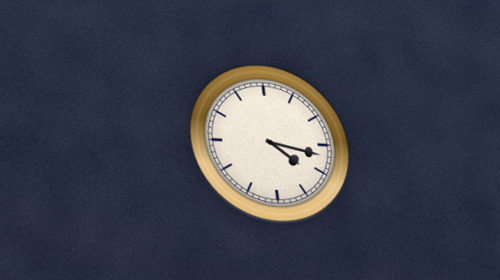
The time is 4,17
